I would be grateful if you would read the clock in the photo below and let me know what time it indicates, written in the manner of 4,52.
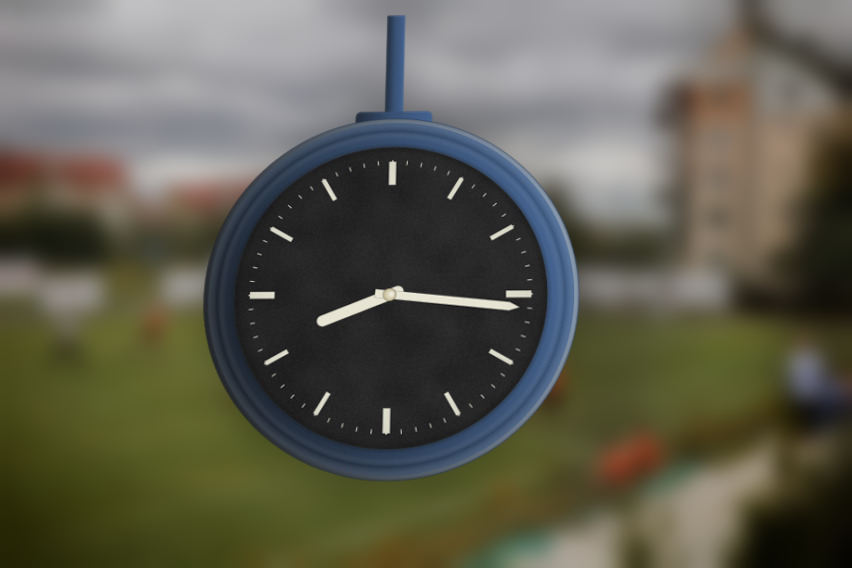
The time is 8,16
